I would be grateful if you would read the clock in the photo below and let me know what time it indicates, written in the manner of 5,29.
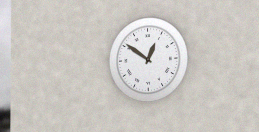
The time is 12,51
